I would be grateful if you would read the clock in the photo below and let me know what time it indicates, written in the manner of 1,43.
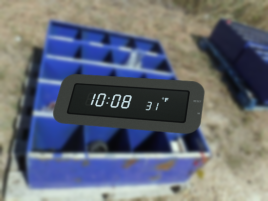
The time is 10,08
